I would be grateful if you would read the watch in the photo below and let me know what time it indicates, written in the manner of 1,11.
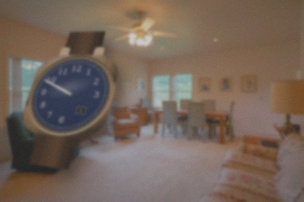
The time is 9,49
